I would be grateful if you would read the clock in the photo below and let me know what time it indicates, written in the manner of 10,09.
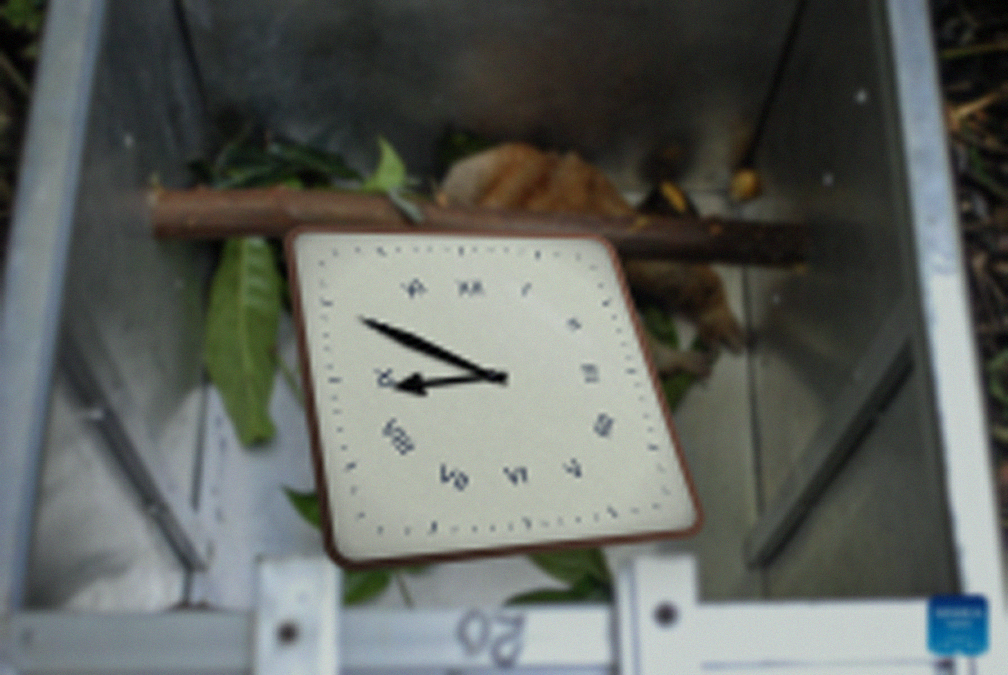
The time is 8,50
